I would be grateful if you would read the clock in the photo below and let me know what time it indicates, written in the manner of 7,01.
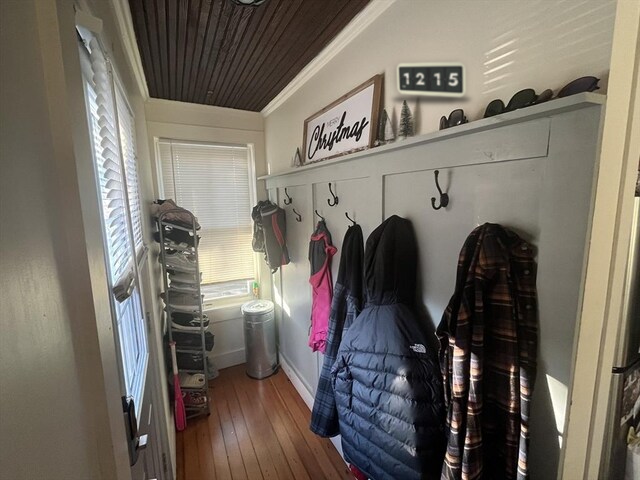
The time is 12,15
